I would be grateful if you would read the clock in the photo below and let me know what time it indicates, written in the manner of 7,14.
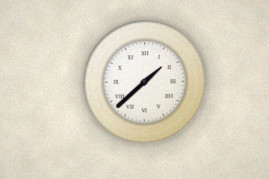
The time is 1,38
